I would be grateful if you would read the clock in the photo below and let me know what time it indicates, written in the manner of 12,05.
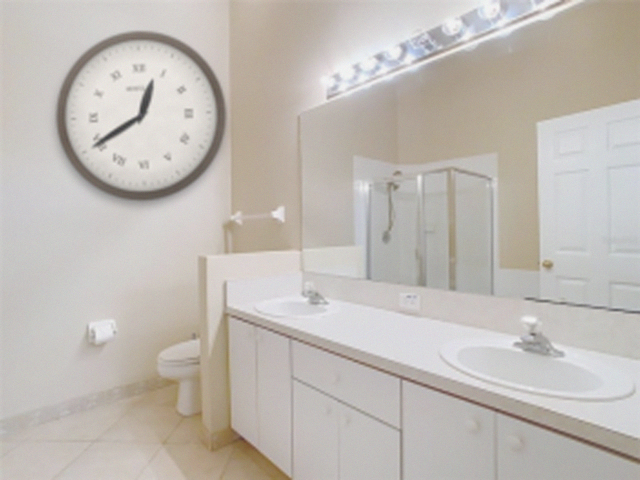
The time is 12,40
